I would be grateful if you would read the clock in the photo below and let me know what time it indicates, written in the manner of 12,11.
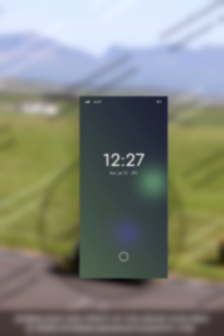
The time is 12,27
